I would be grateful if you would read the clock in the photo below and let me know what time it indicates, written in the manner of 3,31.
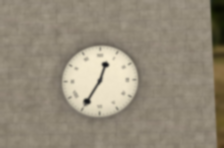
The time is 12,35
